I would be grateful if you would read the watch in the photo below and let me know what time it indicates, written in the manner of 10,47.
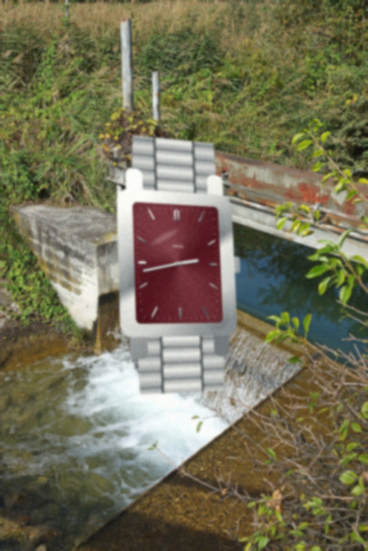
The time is 2,43
